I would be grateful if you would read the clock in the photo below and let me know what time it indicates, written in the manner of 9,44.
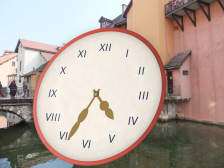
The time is 4,34
